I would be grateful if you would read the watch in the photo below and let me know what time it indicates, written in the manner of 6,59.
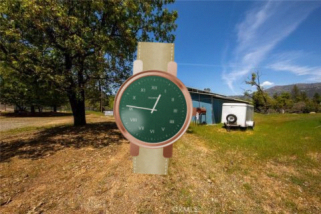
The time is 12,46
